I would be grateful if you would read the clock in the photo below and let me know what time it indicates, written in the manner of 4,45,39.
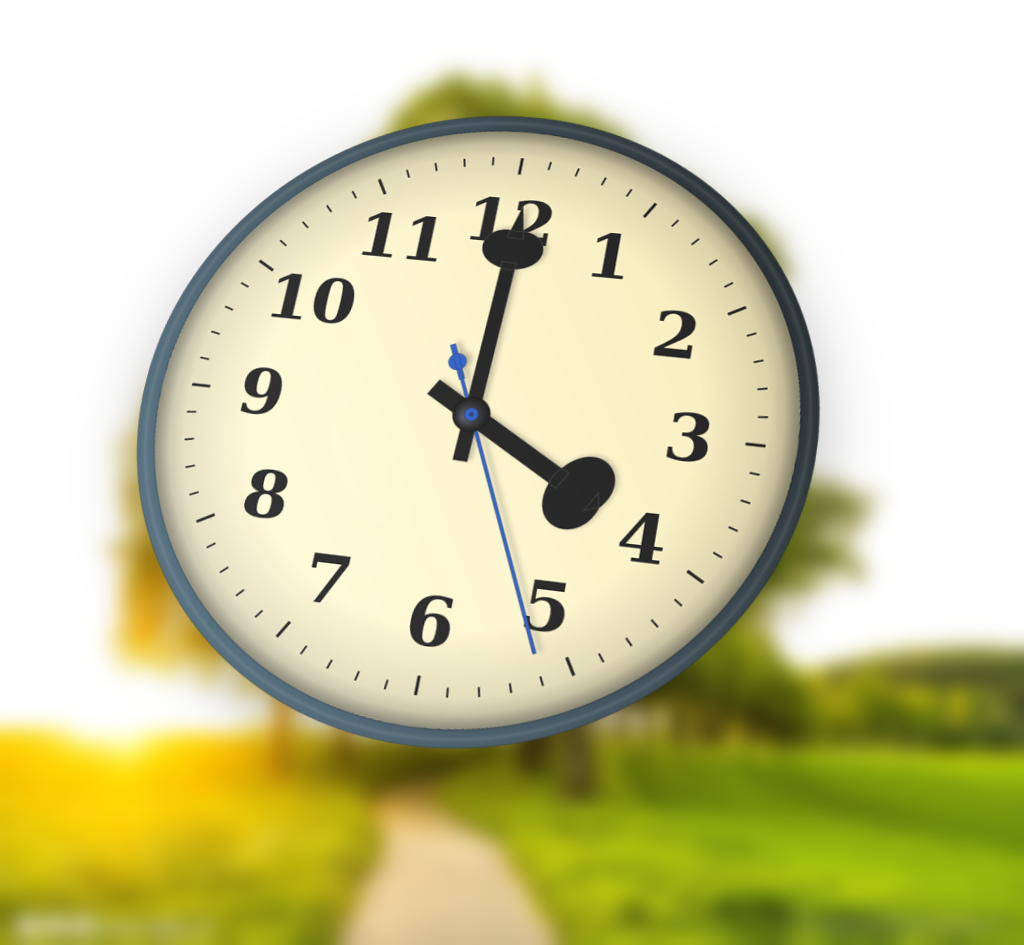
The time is 4,00,26
